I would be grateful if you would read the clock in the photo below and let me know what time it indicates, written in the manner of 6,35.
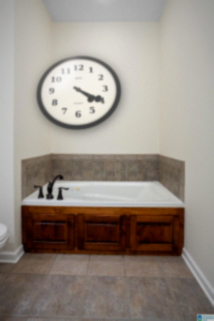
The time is 4,20
